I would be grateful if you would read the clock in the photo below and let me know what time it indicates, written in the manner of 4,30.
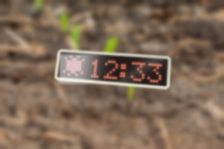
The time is 12,33
